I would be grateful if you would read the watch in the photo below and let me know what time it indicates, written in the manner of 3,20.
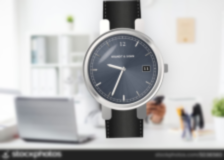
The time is 9,34
